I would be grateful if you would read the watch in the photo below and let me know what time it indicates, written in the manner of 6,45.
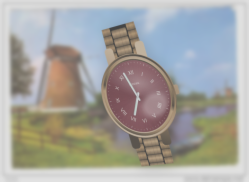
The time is 6,57
